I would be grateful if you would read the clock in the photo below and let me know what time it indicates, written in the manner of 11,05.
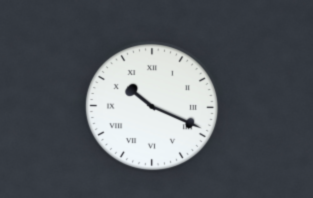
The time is 10,19
